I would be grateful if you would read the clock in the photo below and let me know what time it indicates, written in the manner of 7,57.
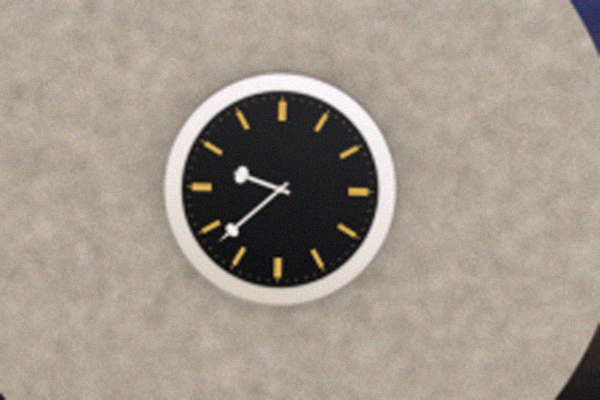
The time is 9,38
